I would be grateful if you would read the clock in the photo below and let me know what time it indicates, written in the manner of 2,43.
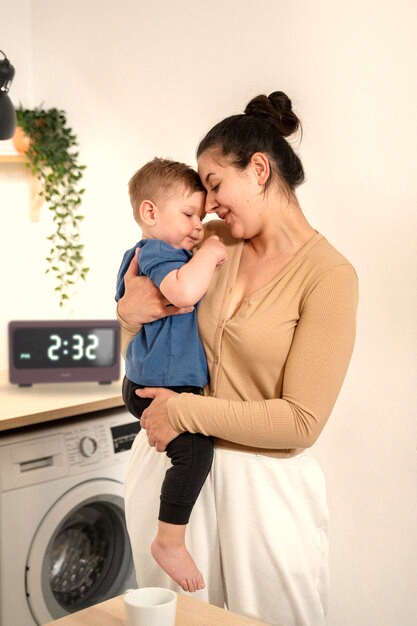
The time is 2,32
